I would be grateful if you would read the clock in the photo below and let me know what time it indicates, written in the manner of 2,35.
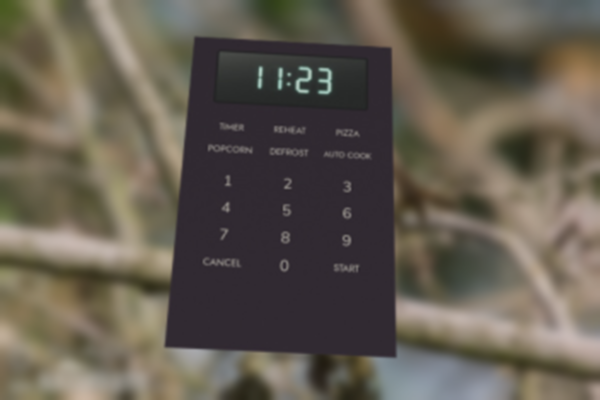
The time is 11,23
